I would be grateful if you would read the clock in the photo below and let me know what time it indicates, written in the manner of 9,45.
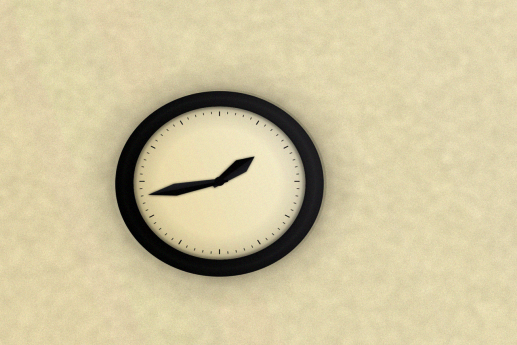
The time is 1,43
